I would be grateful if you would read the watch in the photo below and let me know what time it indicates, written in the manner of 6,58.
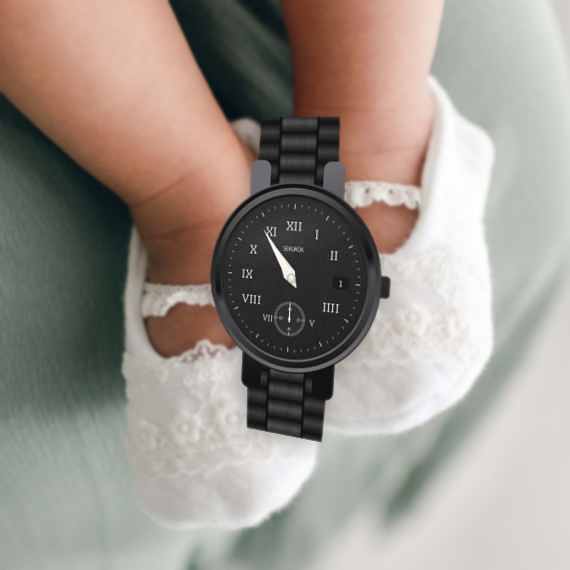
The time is 10,54
